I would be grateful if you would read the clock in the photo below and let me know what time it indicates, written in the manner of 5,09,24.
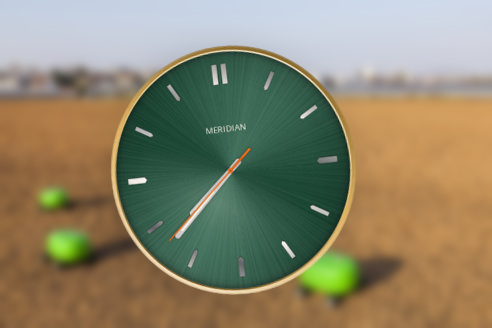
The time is 7,37,38
